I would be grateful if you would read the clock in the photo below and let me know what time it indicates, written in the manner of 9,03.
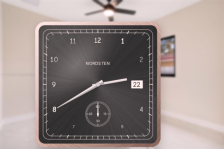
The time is 2,40
